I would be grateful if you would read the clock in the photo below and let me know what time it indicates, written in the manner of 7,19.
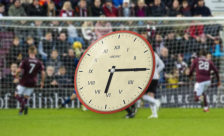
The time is 6,15
